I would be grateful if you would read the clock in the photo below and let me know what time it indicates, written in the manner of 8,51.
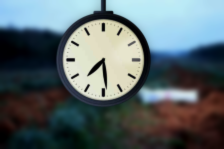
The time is 7,29
